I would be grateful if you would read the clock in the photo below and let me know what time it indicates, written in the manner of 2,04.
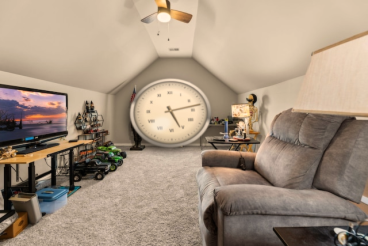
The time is 5,13
